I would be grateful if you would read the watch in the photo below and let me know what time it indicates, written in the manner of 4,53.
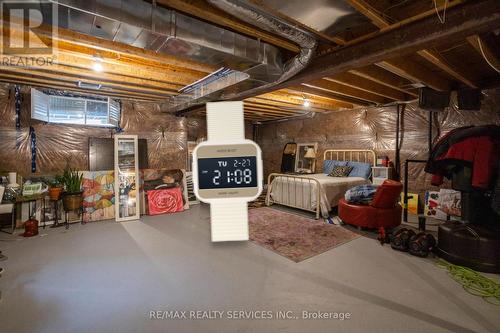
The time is 21,08
